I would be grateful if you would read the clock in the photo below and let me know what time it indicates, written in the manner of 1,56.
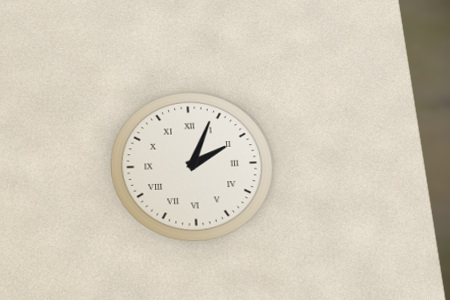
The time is 2,04
